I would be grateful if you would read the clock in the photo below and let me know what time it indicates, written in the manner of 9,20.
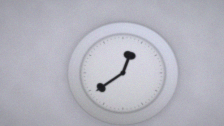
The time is 12,39
